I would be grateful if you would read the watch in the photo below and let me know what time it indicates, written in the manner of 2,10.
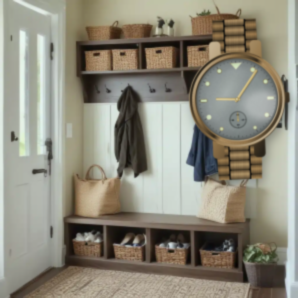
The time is 9,06
